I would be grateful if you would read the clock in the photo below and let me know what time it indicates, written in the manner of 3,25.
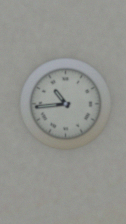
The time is 10,44
